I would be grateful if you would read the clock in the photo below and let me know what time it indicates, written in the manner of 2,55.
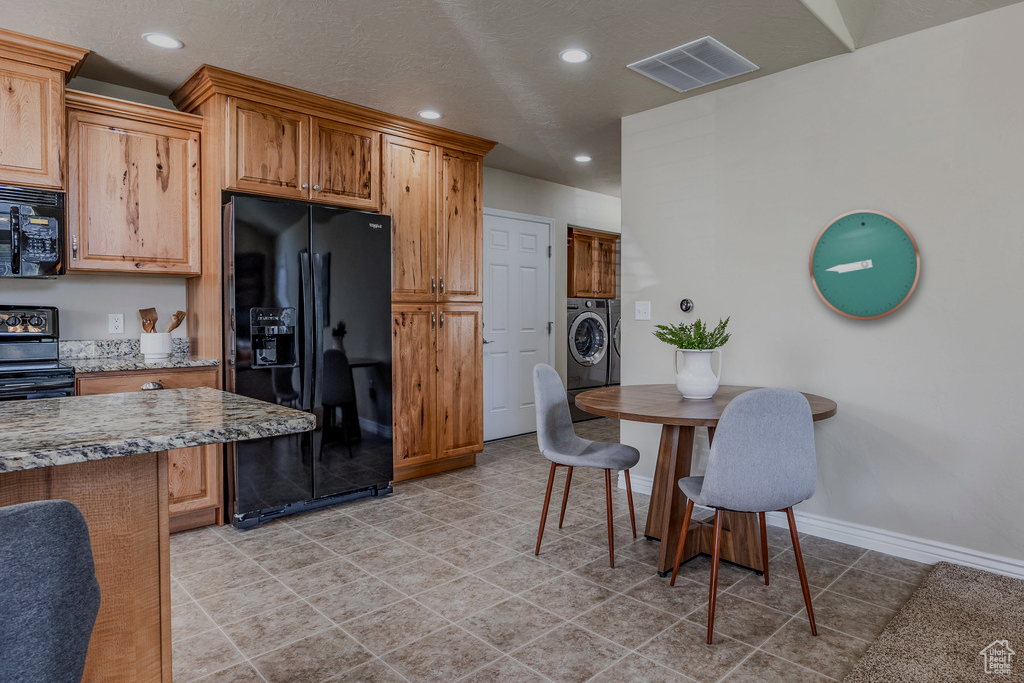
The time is 8,44
